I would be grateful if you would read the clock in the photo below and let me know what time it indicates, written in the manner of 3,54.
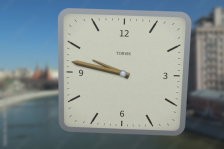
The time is 9,47
